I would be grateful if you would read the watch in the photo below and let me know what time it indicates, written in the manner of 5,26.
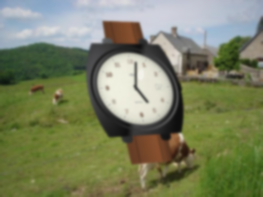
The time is 5,02
